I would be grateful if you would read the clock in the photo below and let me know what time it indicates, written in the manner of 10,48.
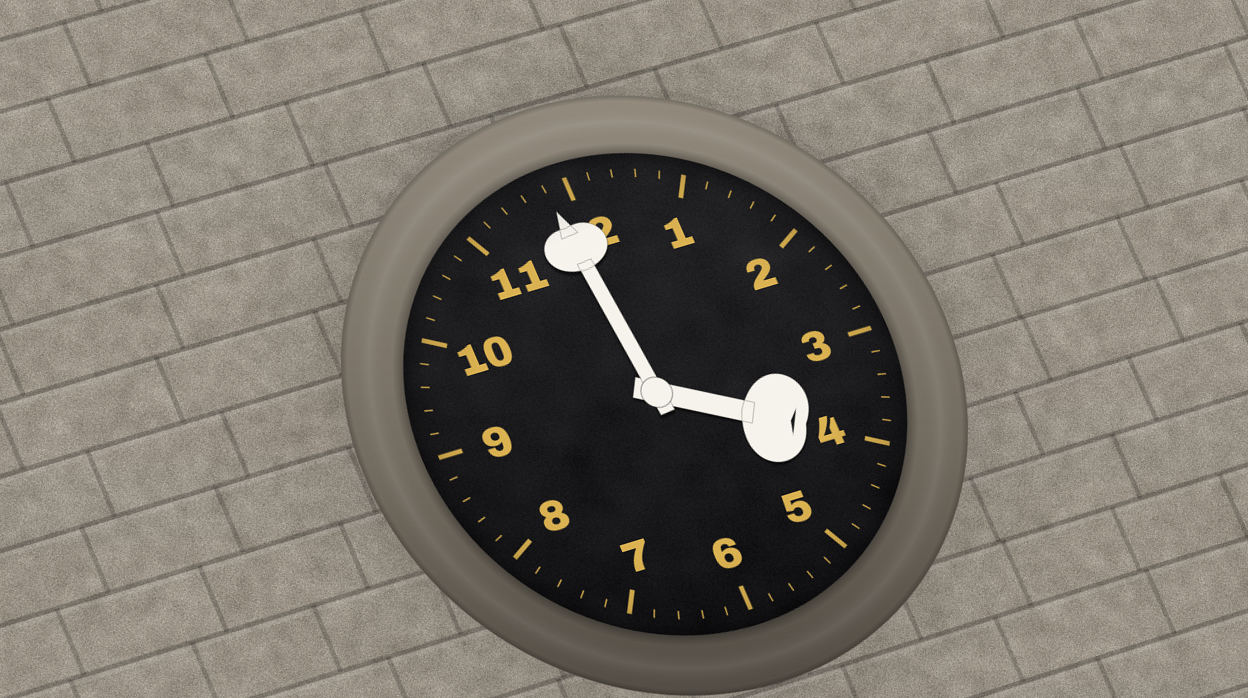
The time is 3,59
